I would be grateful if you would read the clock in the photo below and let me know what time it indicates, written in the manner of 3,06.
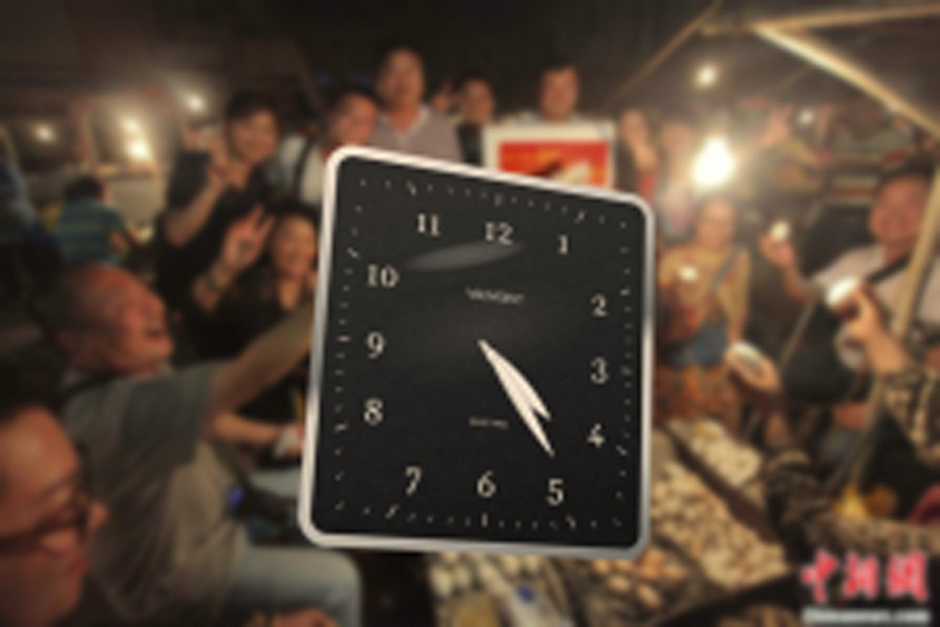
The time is 4,24
